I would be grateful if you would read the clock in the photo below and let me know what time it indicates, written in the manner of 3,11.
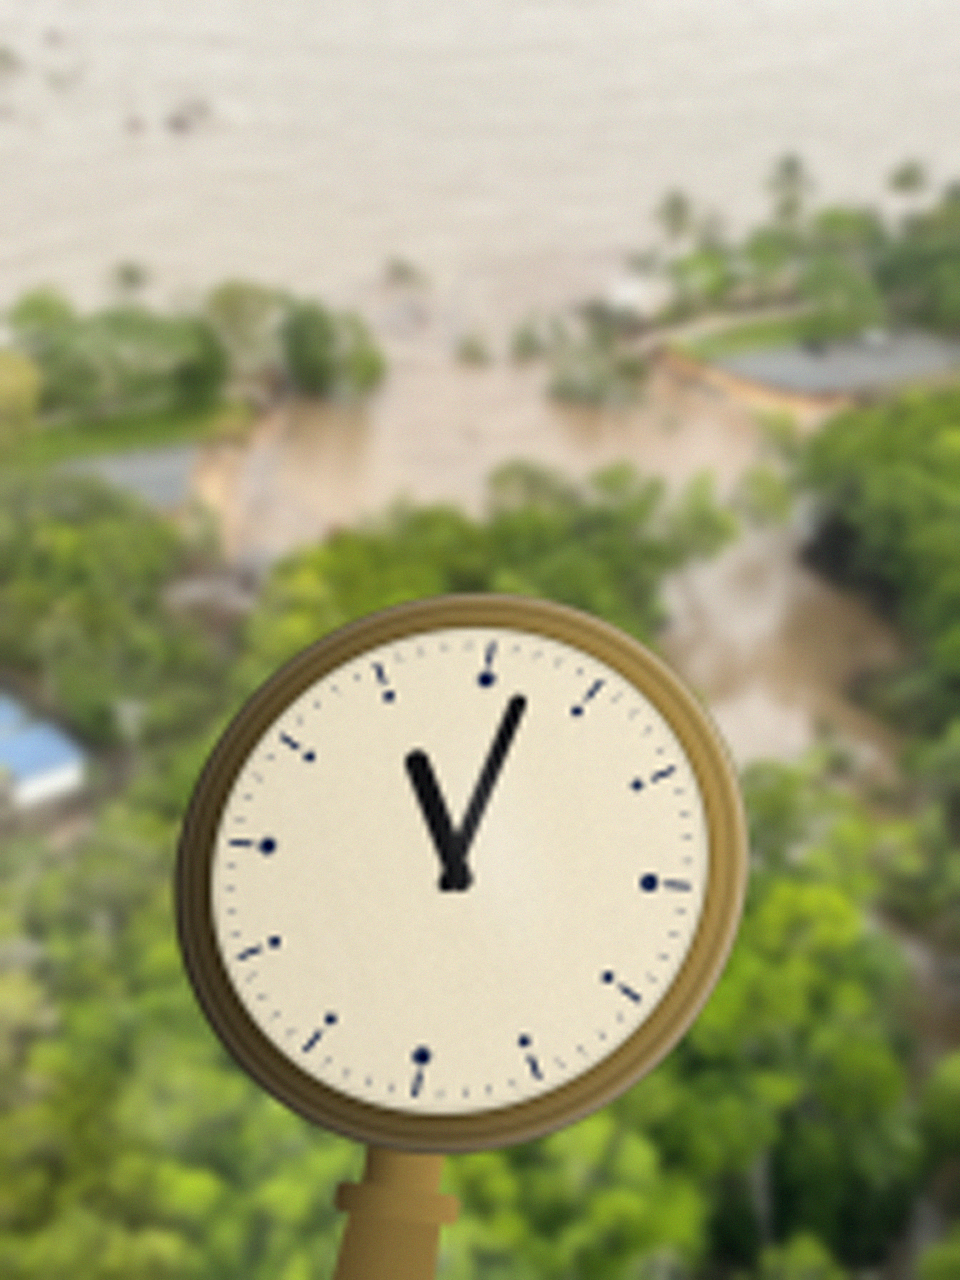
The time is 11,02
